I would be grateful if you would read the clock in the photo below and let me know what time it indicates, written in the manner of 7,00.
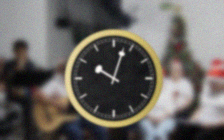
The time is 10,03
